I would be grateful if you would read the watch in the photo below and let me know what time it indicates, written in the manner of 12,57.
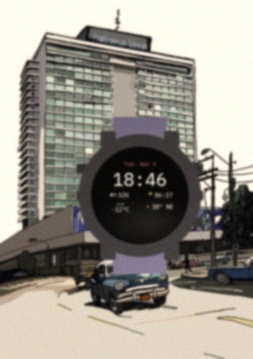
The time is 18,46
